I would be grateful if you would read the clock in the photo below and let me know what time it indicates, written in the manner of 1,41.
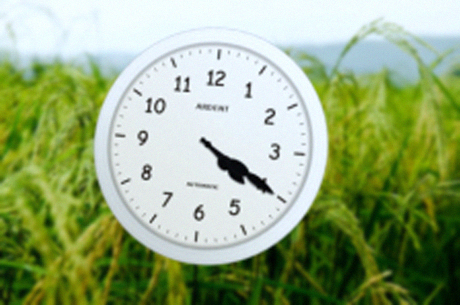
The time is 4,20
